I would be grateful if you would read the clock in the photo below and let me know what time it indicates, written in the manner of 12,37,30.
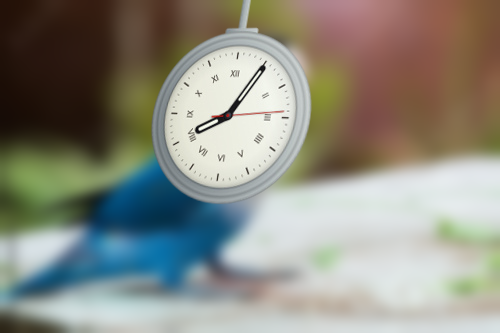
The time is 8,05,14
